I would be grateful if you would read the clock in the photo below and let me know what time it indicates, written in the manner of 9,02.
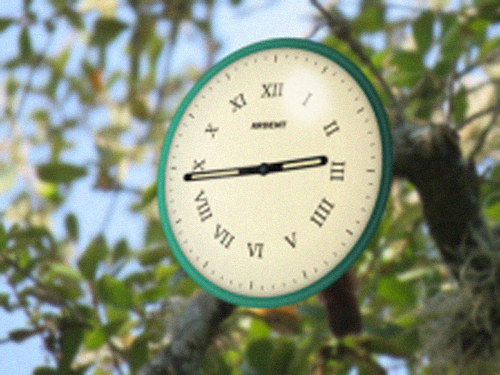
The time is 2,44
